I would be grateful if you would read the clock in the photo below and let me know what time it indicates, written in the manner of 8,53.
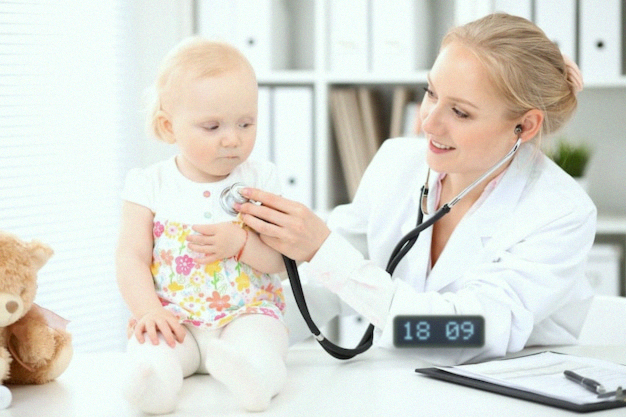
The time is 18,09
